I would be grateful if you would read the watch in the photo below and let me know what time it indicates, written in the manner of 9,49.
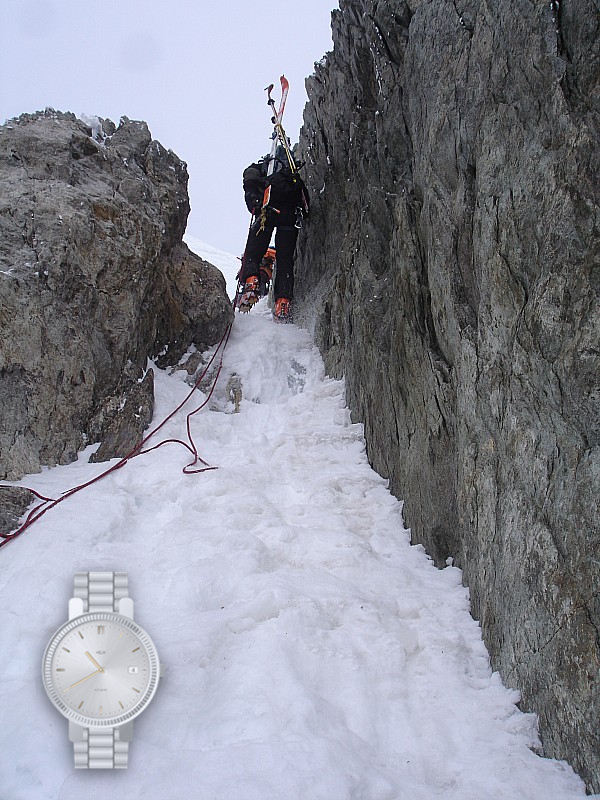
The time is 10,40
